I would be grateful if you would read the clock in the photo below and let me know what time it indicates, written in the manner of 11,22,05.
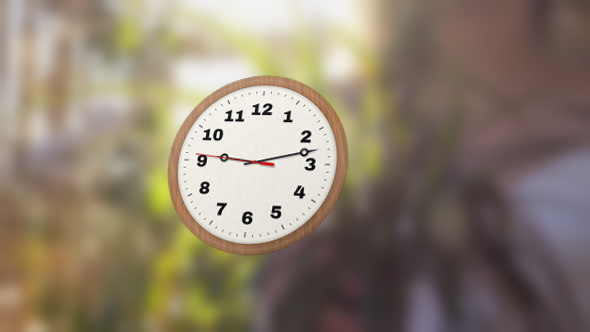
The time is 9,12,46
